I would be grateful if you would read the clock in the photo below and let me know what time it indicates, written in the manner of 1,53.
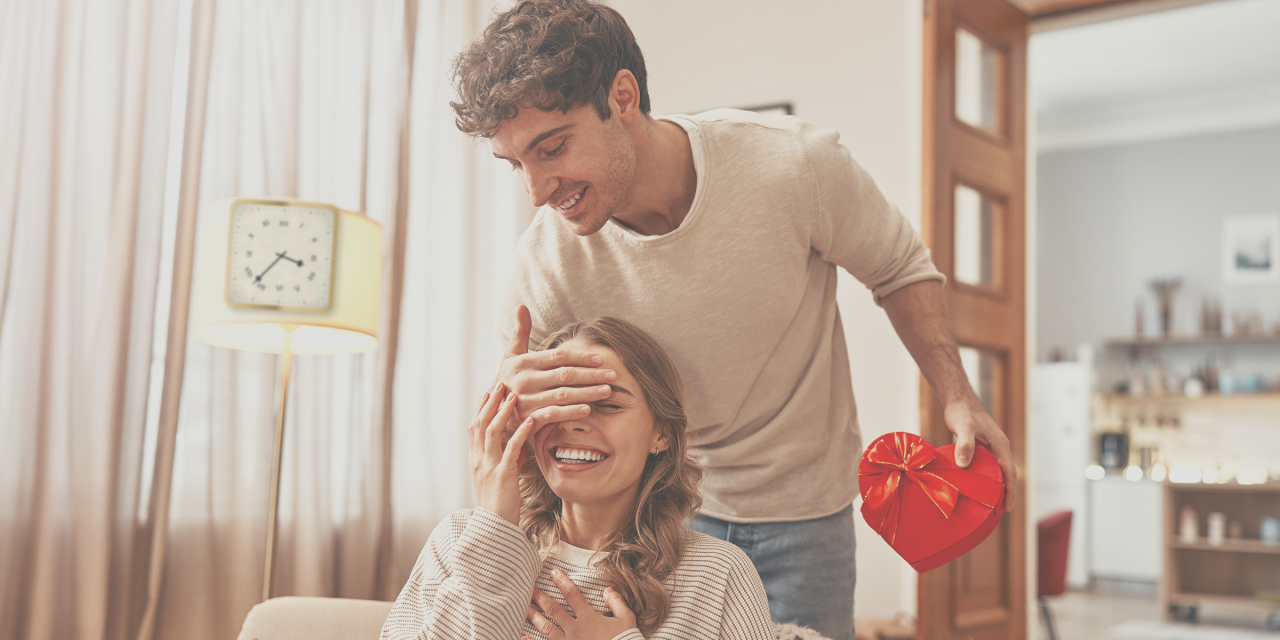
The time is 3,37
